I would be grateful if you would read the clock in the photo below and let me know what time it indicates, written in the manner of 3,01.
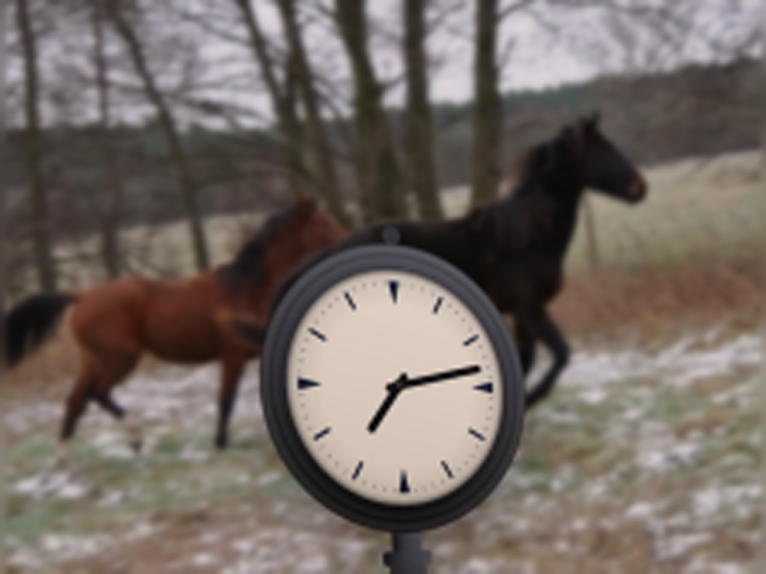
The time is 7,13
